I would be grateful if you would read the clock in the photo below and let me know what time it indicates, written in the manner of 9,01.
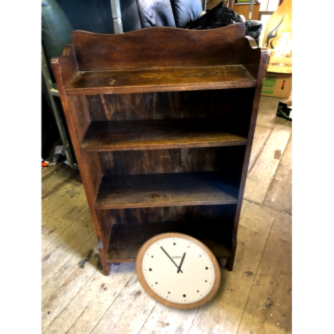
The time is 12,55
